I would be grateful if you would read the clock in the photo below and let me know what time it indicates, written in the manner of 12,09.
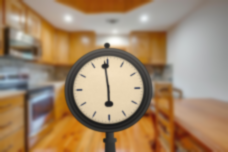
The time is 5,59
